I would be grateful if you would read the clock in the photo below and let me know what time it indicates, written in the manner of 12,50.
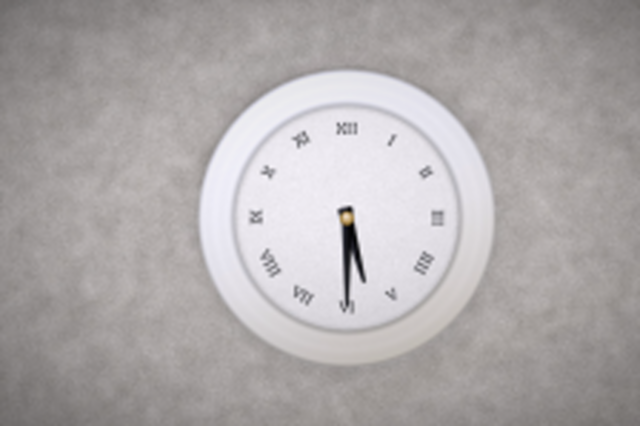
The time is 5,30
